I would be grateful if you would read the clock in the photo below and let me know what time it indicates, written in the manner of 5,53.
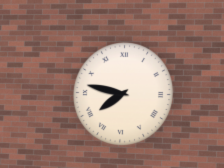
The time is 7,47
